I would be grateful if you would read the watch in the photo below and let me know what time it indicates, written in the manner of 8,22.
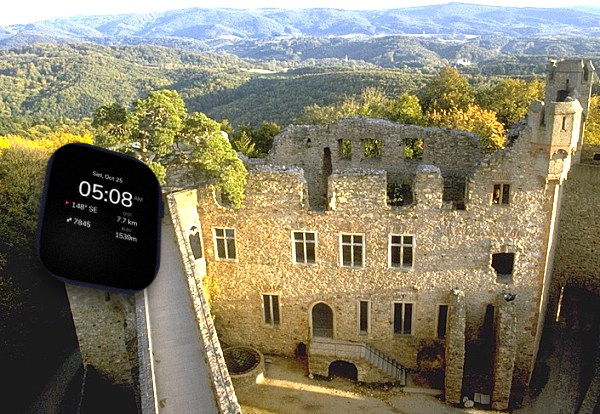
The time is 5,08
